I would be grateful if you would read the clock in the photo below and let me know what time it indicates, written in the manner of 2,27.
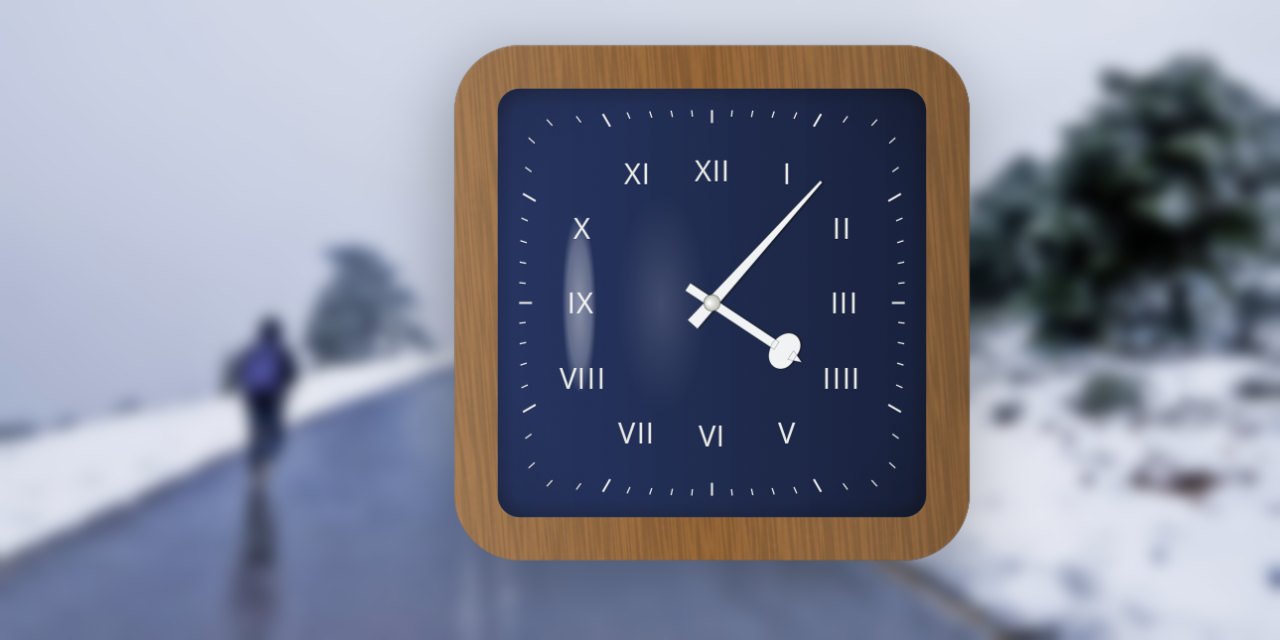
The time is 4,07
